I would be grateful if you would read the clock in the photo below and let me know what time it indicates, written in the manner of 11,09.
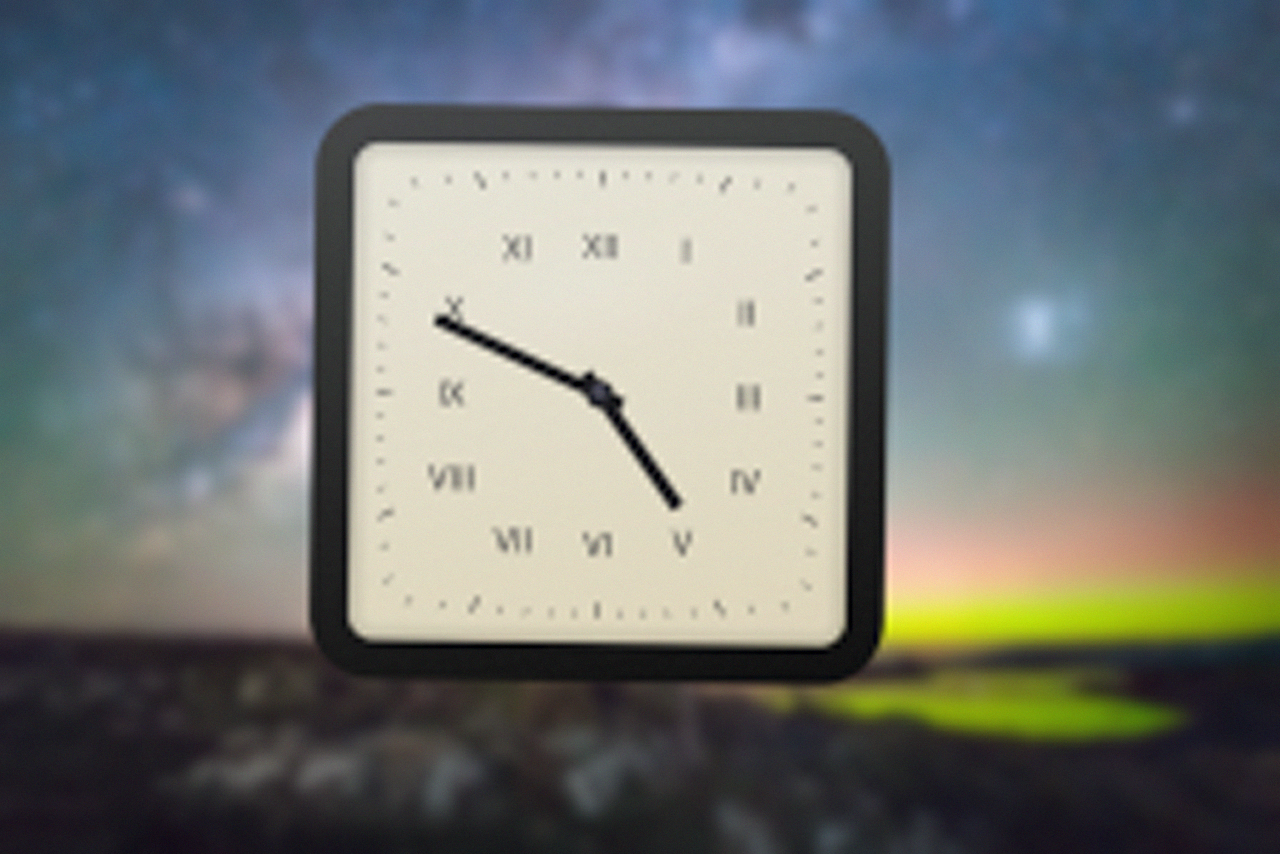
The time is 4,49
